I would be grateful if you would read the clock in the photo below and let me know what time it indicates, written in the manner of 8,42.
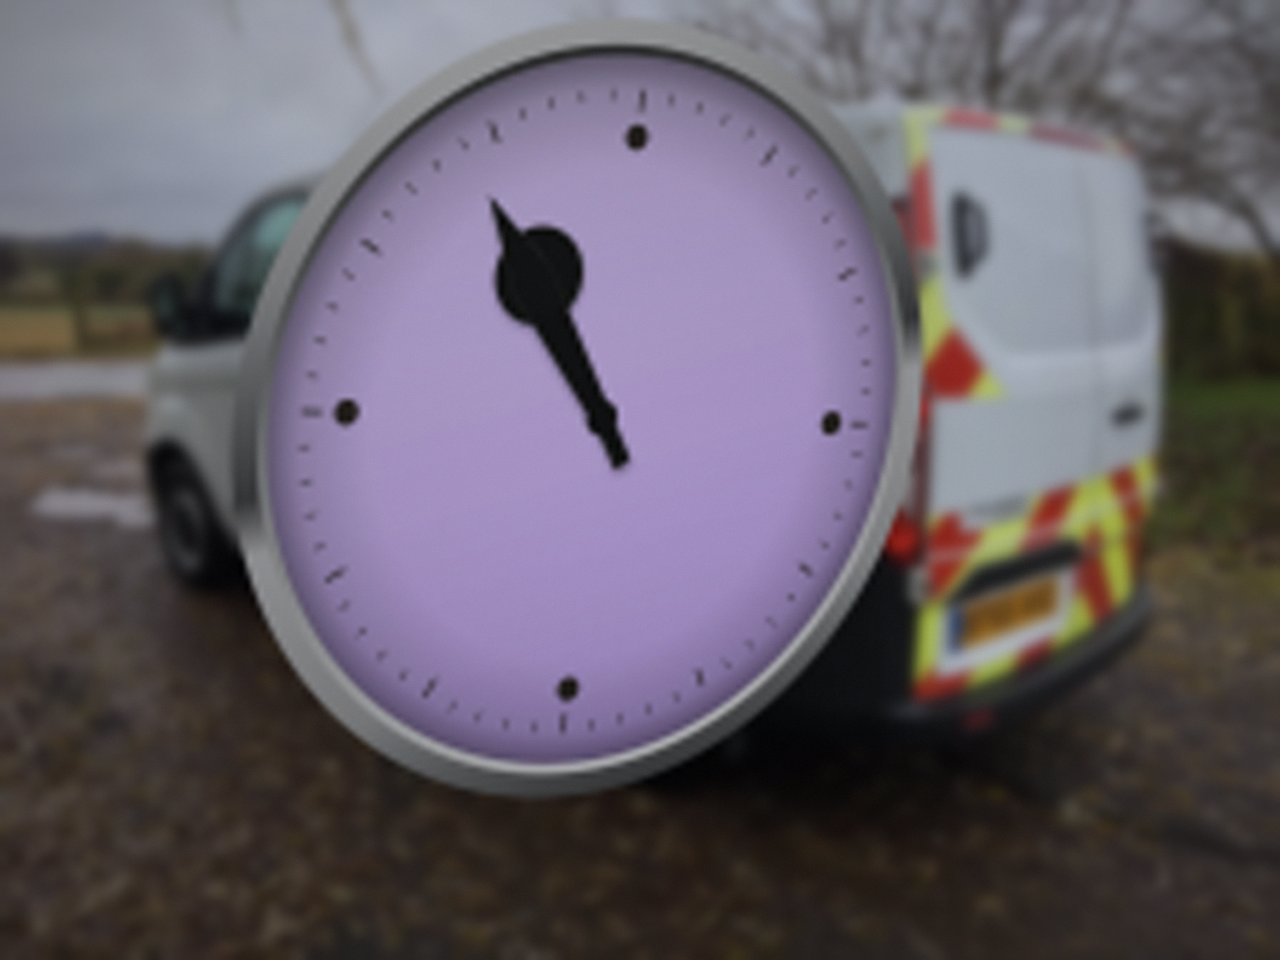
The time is 10,54
